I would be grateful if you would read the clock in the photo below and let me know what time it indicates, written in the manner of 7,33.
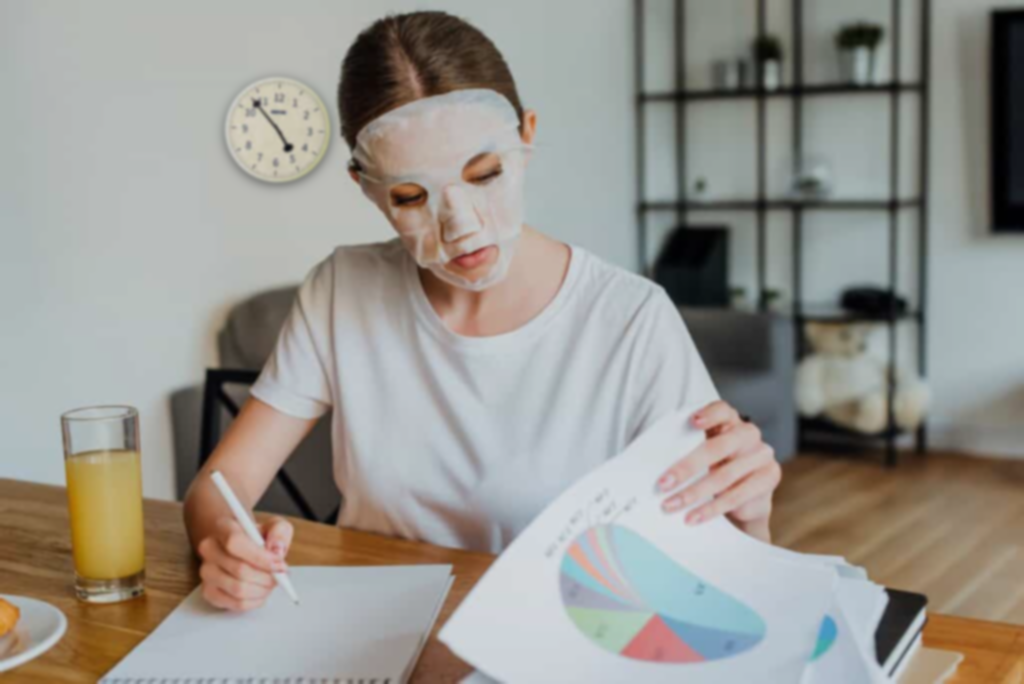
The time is 4,53
